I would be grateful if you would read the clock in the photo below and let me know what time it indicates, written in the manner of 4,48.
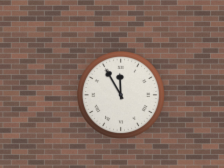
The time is 11,55
